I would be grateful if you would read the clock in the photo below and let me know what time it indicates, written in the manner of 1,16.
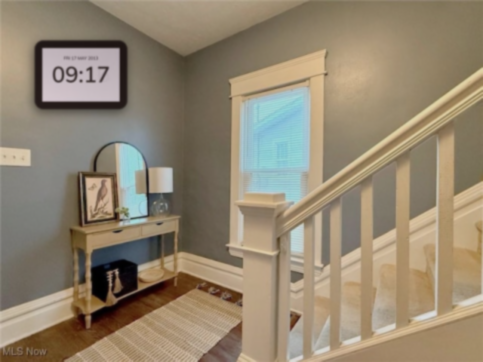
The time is 9,17
